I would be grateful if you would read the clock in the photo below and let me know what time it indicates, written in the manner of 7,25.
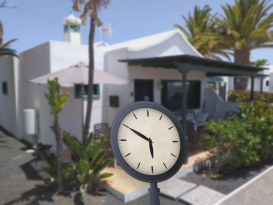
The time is 5,50
